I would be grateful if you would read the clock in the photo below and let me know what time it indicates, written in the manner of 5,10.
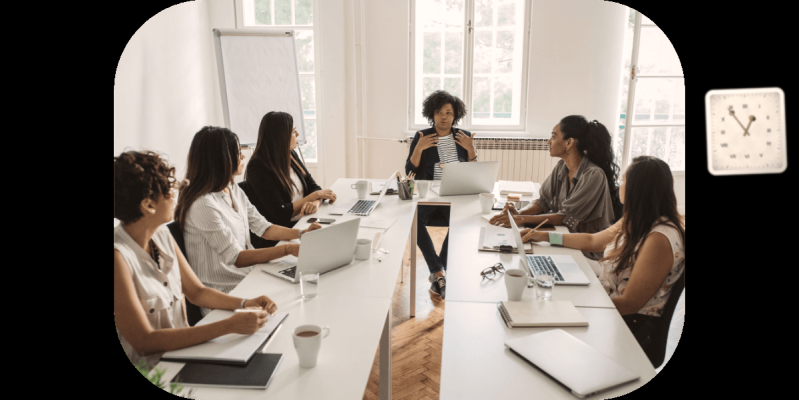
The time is 12,54
